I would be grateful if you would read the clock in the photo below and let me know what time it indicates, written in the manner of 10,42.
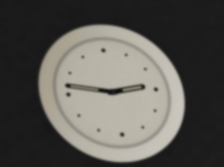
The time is 2,47
